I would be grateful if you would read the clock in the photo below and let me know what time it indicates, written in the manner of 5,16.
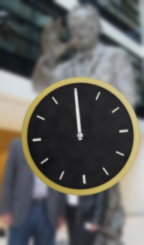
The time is 12,00
